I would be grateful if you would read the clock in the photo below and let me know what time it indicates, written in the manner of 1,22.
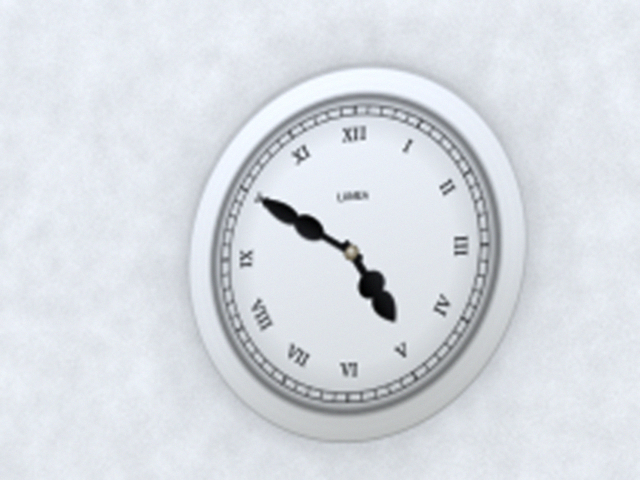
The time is 4,50
